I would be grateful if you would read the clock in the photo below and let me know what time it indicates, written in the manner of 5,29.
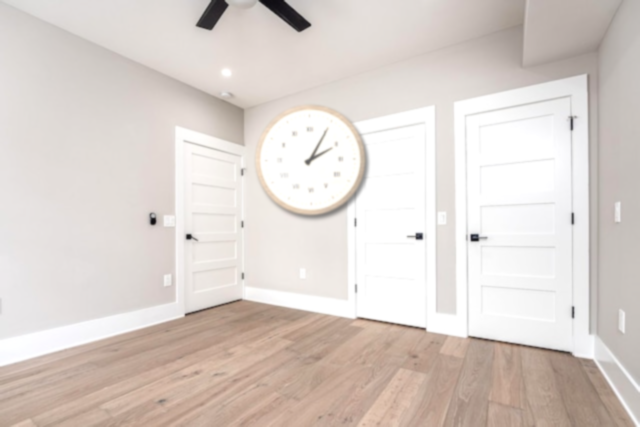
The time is 2,05
